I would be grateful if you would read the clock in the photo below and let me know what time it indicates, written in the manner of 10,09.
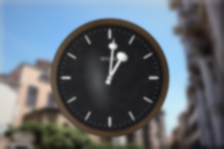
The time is 1,01
